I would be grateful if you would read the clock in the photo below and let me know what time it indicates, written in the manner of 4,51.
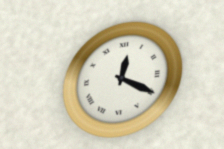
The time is 12,20
